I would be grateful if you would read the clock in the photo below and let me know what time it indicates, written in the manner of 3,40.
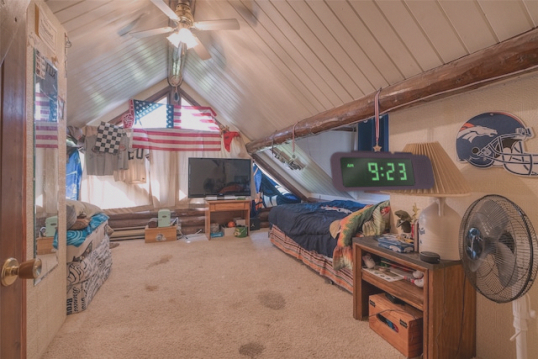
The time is 9,23
